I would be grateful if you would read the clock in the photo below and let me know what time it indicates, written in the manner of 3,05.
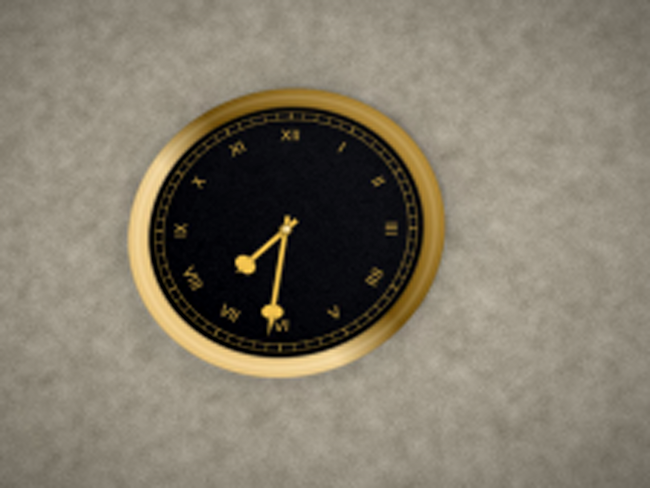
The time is 7,31
